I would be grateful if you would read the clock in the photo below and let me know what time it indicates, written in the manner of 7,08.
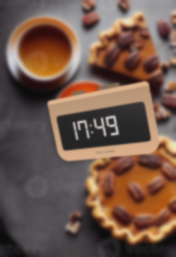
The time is 17,49
